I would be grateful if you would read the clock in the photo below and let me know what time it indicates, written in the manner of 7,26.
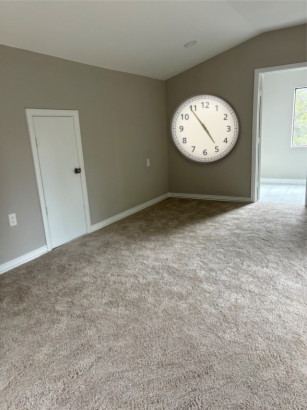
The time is 4,54
